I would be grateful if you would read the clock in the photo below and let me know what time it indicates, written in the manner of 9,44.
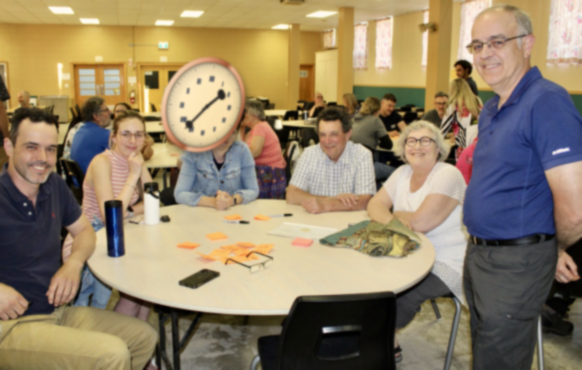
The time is 1,37
